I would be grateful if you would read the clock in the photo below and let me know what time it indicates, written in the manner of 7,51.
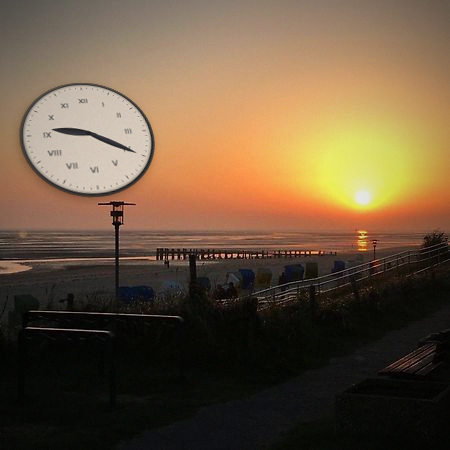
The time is 9,20
